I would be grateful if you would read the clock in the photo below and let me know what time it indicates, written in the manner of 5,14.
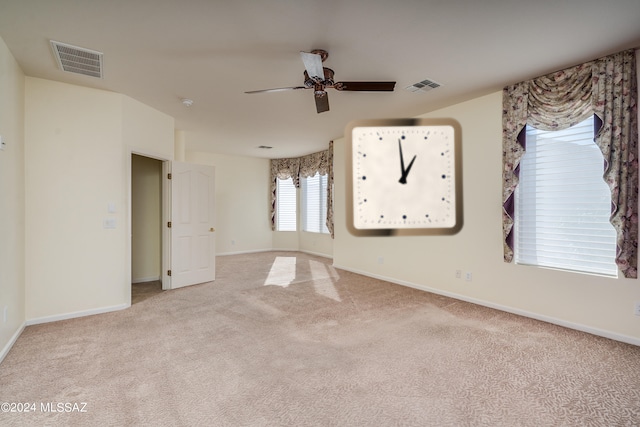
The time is 12,59
